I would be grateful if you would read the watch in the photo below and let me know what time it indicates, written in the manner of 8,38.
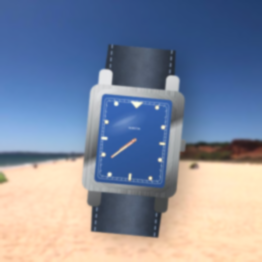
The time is 7,38
